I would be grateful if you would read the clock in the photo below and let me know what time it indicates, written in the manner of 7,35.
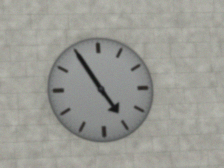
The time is 4,55
